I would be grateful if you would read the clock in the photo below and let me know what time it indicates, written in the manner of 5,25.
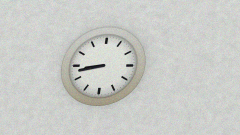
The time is 8,43
